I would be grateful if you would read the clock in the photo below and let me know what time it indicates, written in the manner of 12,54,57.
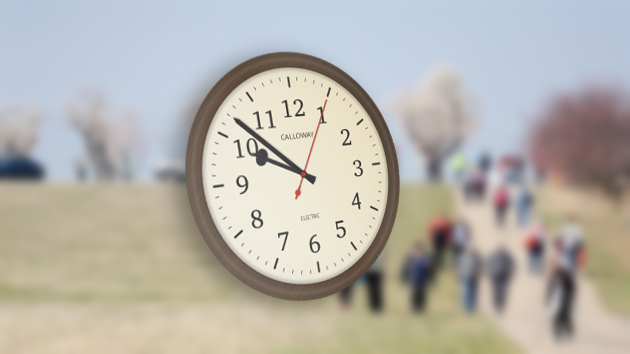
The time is 9,52,05
